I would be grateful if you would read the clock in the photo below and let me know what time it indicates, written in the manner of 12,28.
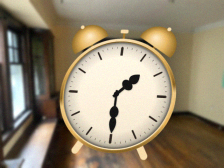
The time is 1,30
